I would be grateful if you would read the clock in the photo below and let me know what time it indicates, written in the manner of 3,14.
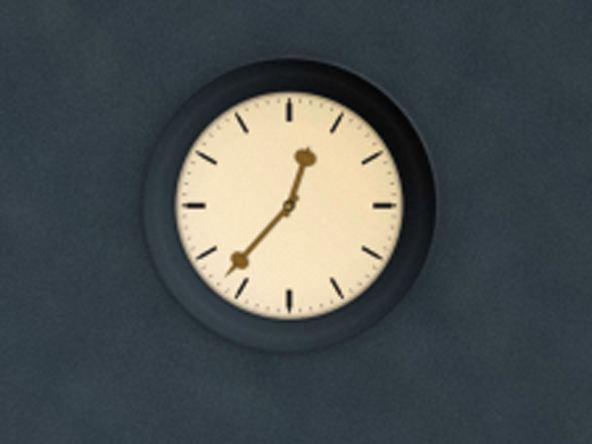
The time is 12,37
